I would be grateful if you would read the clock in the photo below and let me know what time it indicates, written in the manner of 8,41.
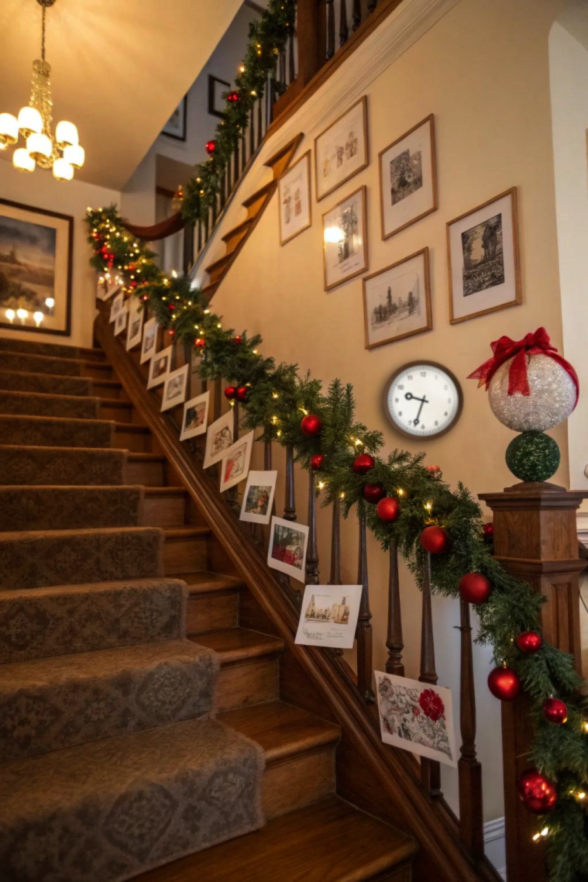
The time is 9,33
